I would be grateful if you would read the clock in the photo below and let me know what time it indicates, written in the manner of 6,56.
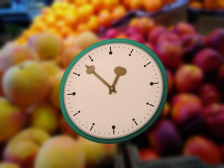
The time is 12,53
